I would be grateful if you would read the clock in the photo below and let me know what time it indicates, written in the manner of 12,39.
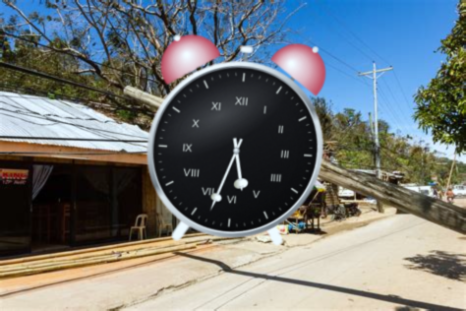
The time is 5,33
